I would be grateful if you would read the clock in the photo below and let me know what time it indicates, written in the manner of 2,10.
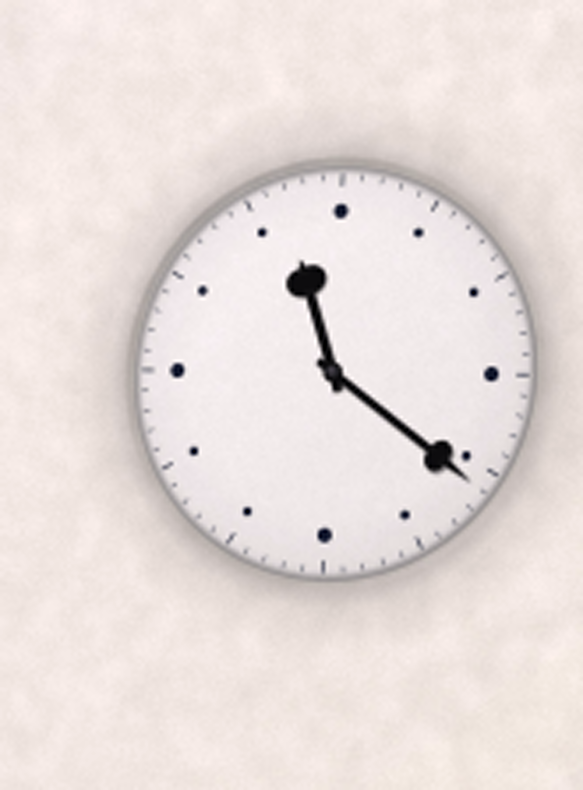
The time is 11,21
